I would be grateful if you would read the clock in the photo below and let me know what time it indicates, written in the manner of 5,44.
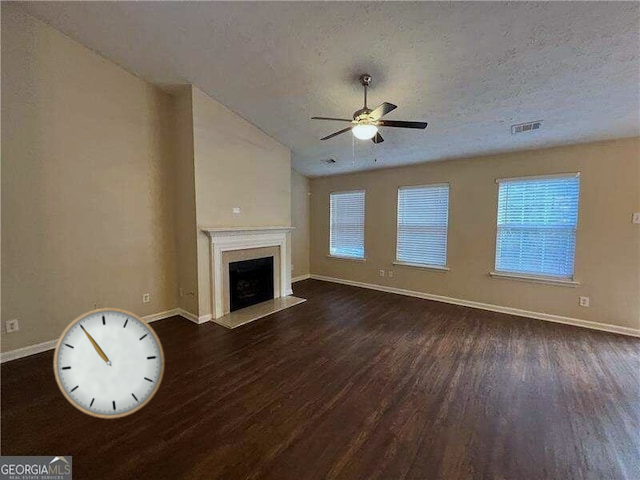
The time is 10,55
